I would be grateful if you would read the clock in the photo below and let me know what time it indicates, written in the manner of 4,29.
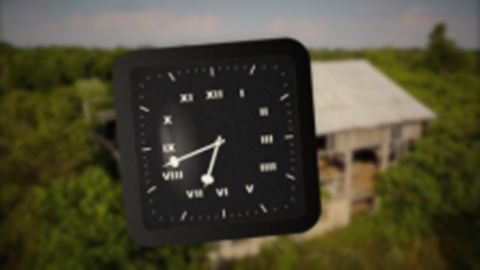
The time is 6,42
